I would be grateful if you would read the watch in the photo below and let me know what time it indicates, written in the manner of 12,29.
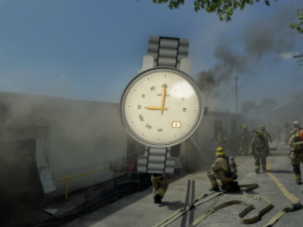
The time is 9,00
